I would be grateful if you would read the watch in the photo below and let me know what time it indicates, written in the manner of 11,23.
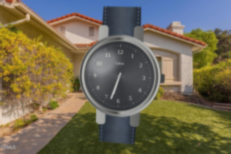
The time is 6,33
